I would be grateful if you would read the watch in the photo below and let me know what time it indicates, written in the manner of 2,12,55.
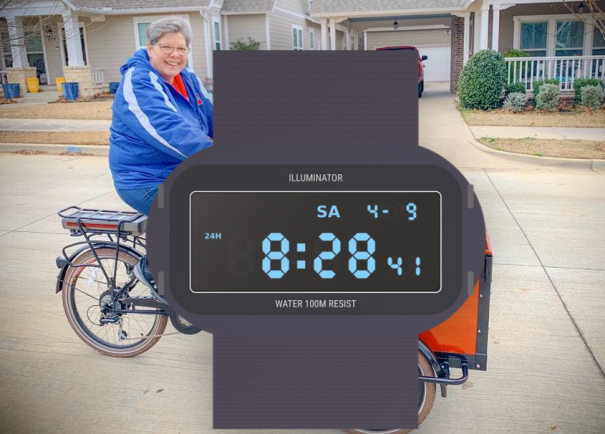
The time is 8,28,41
